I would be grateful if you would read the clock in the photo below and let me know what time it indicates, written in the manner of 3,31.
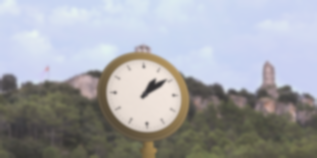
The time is 1,09
